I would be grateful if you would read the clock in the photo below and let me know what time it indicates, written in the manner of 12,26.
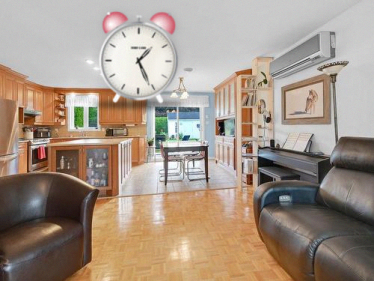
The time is 1,26
